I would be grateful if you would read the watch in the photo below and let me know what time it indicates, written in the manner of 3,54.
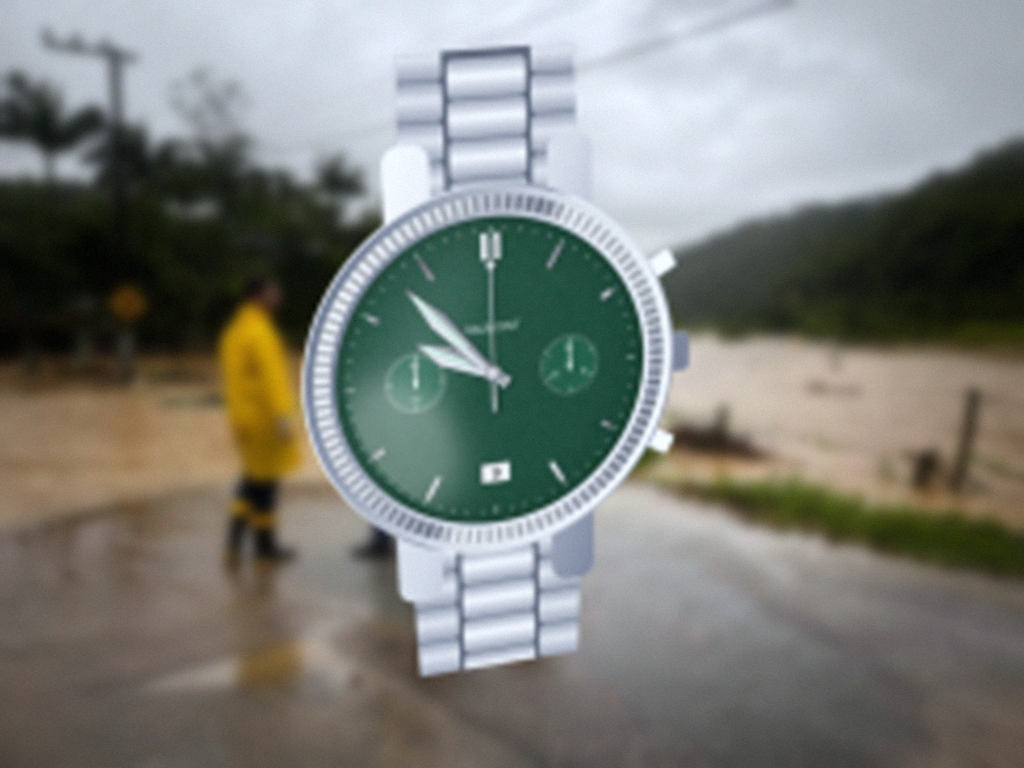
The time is 9,53
